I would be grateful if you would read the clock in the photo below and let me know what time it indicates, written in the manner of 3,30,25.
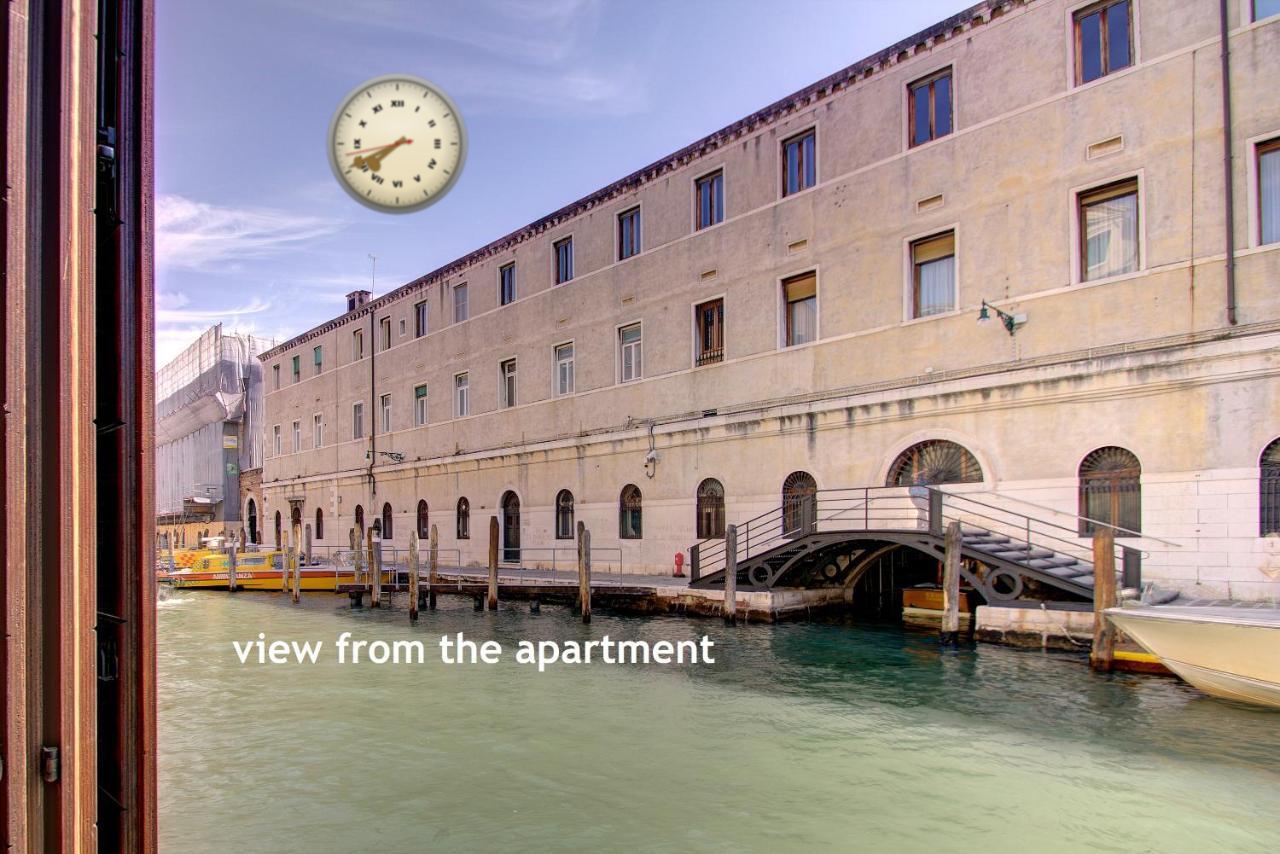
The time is 7,40,43
